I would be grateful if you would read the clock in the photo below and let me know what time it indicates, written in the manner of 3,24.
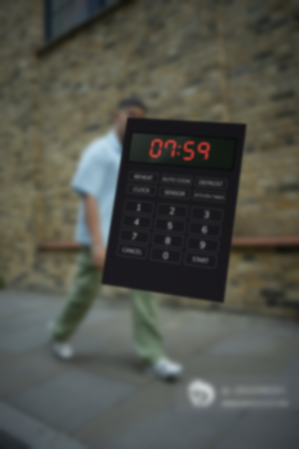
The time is 7,59
